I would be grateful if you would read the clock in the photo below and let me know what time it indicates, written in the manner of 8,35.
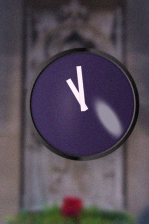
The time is 10,59
